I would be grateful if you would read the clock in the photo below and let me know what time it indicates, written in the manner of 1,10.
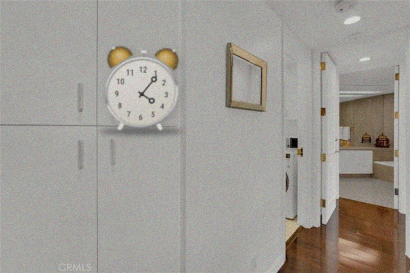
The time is 4,06
